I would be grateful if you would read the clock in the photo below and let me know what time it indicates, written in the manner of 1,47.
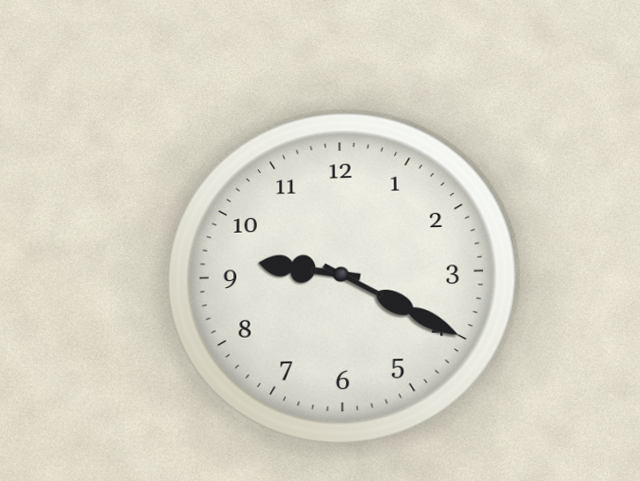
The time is 9,20
